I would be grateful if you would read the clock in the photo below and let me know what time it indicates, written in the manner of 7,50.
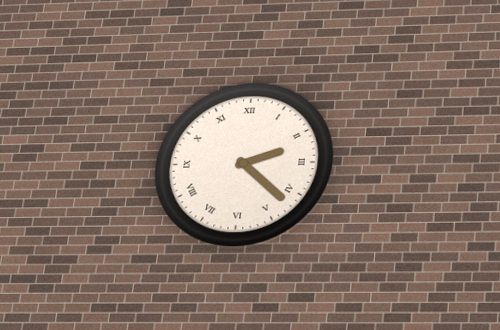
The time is 2,22
